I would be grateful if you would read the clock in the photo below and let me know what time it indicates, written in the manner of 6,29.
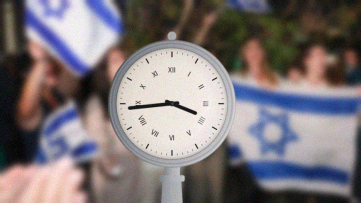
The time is 3,44
